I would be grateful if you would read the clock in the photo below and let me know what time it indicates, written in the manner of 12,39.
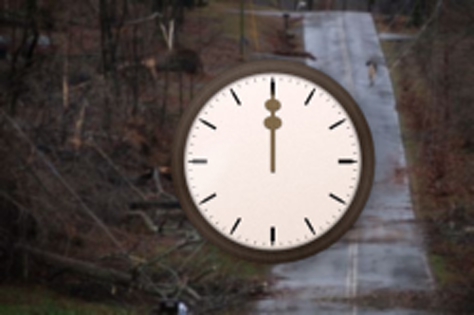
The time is 12,00
